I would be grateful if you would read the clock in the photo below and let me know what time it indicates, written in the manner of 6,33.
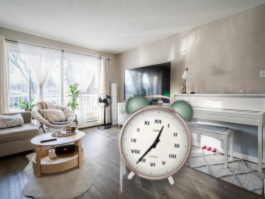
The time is 12,36
